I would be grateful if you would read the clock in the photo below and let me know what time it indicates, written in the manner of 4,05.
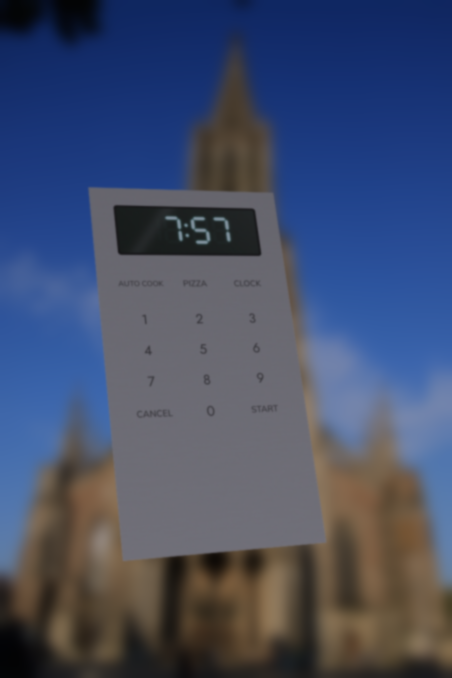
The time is 7,57
